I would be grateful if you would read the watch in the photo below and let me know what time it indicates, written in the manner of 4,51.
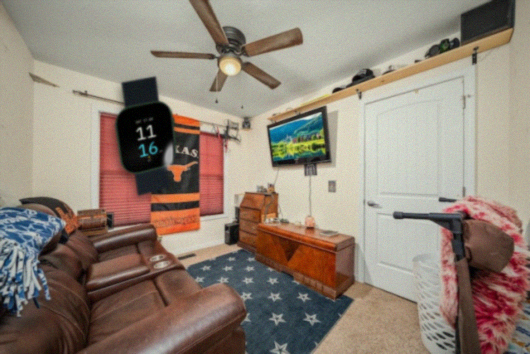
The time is 11,16
